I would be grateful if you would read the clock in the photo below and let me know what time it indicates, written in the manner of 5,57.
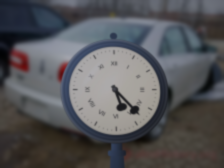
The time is 5,23
